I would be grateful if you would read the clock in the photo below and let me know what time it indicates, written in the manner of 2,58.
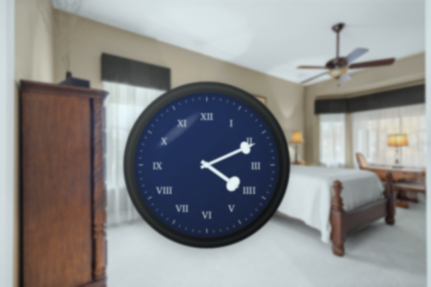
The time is 4,11
